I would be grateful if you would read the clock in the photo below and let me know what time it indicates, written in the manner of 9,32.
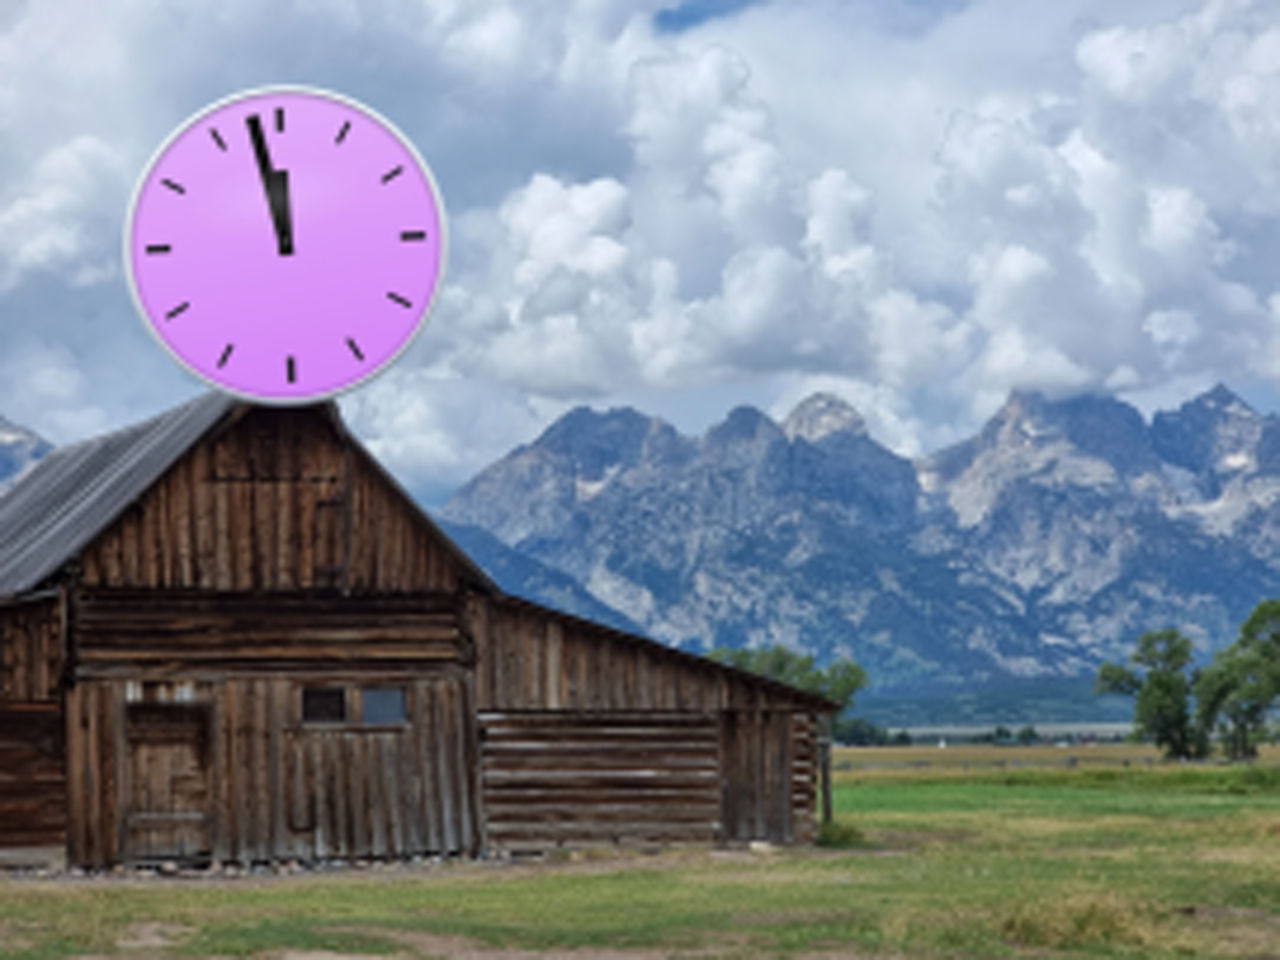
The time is 11,58
